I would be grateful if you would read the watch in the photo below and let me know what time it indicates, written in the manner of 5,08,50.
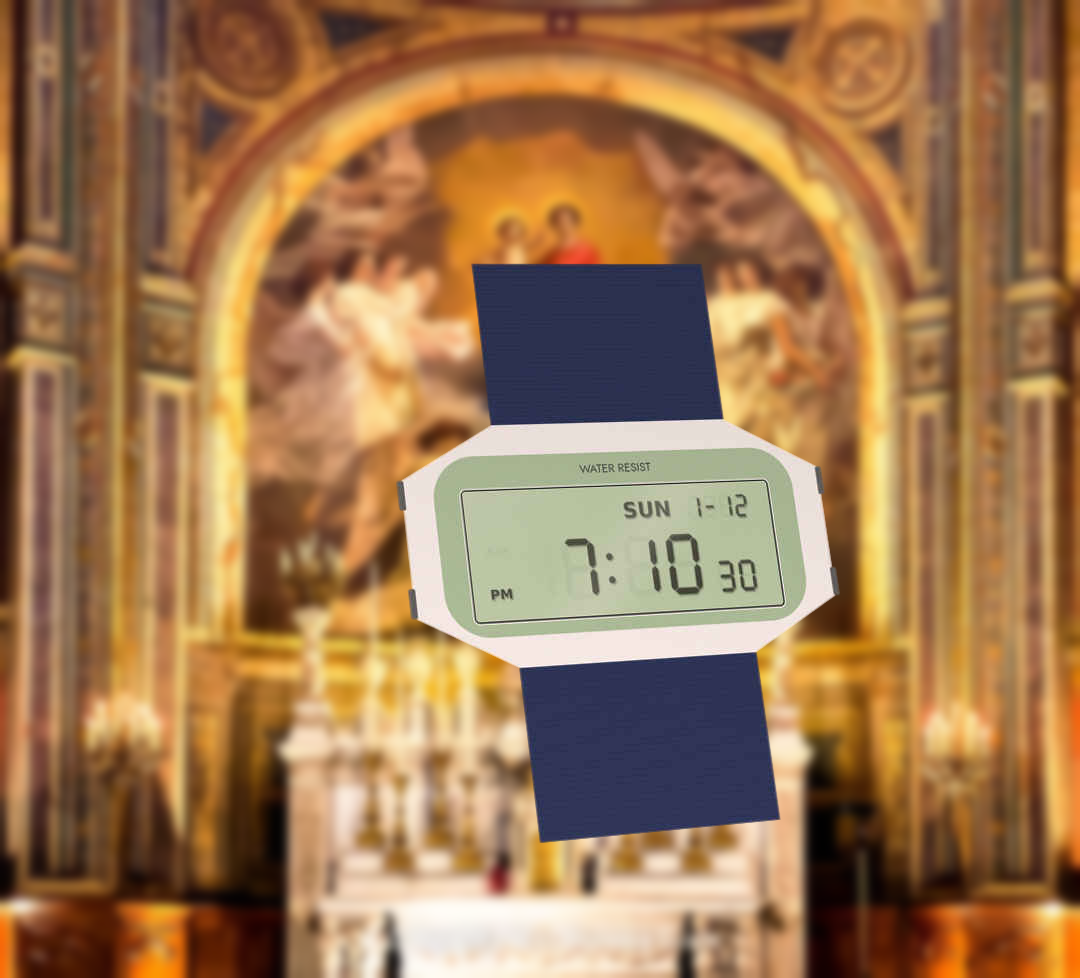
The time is 7,10,30
